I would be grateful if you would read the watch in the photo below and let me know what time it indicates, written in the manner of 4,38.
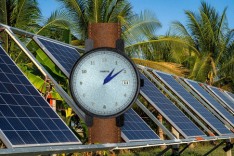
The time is 1,09
